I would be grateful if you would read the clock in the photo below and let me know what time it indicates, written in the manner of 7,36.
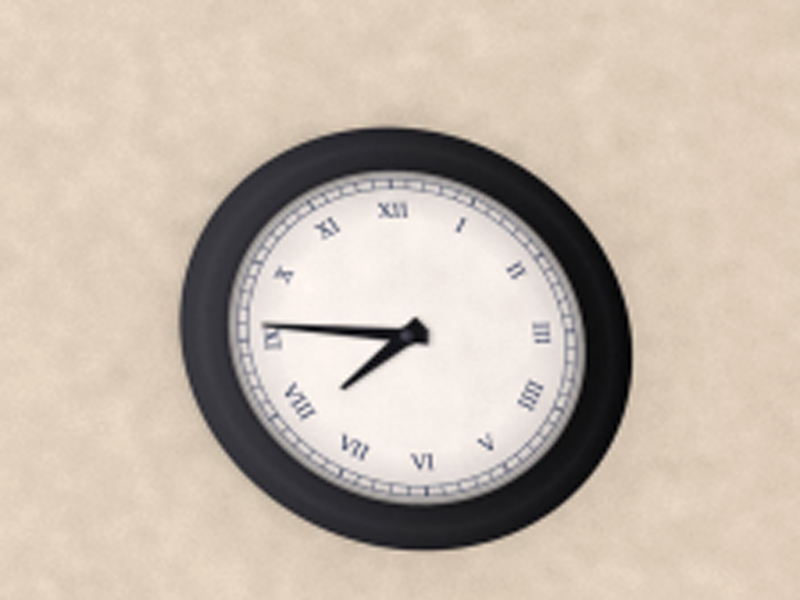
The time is 7,46
